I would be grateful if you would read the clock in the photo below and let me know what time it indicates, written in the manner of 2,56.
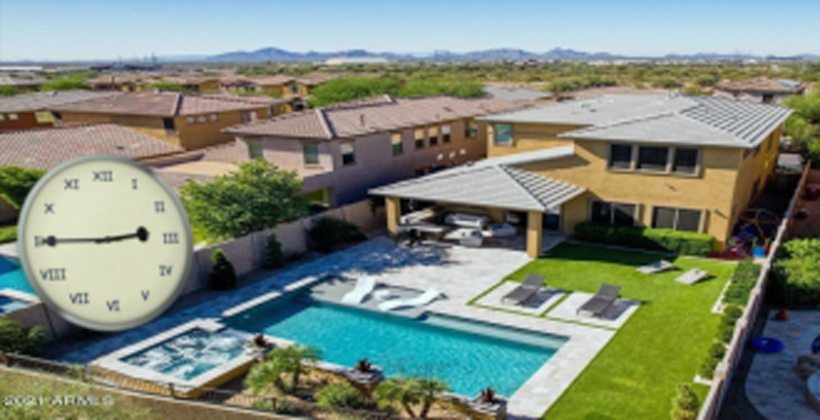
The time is 2,45
